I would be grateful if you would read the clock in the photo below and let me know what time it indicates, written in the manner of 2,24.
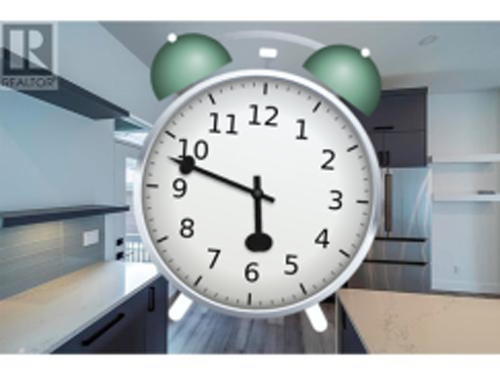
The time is 5,48
